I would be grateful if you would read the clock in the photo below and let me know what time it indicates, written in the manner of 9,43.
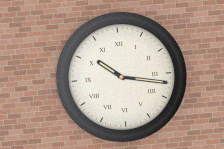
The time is 10,17
